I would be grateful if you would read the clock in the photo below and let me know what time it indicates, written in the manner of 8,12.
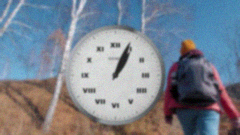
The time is 1,04
